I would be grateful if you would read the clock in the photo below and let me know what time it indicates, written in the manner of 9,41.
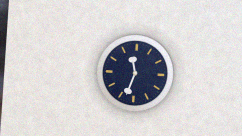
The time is 11,33
